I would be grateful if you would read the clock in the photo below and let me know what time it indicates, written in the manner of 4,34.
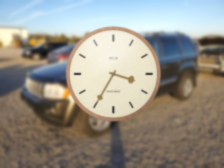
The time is 3,35
